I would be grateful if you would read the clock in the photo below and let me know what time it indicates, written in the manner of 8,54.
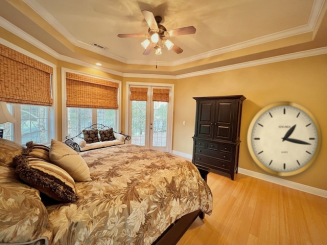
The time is 1,17
